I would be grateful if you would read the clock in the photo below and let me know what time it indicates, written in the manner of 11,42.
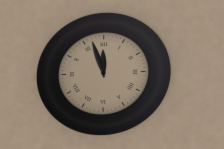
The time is 11,57
